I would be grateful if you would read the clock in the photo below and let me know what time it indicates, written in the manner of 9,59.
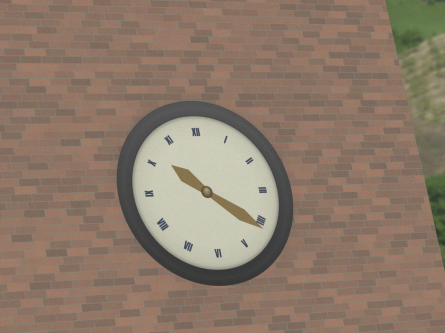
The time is 10,21
